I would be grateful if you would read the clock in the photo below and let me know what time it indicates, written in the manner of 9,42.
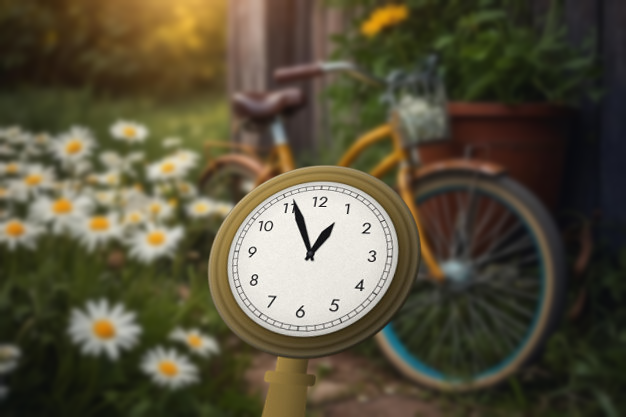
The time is 12,56
